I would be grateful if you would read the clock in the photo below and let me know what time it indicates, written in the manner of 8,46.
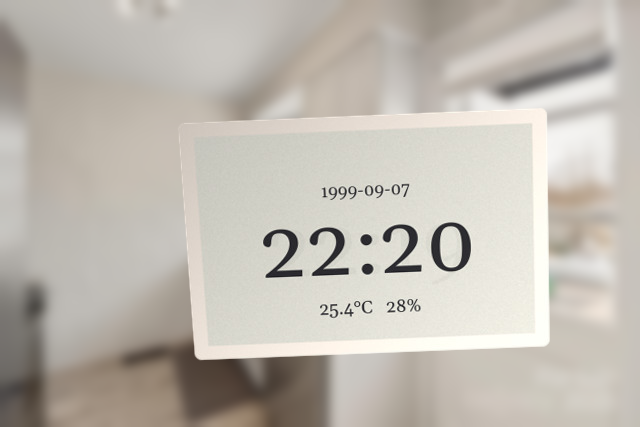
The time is 22,20
